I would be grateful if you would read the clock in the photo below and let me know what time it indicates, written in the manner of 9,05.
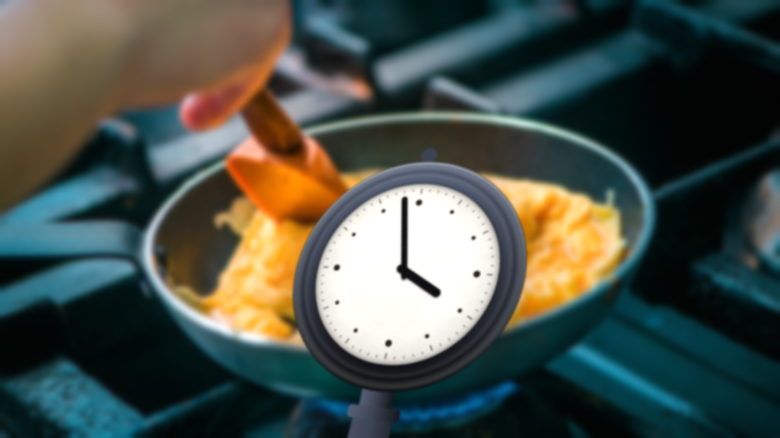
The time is 3,58
